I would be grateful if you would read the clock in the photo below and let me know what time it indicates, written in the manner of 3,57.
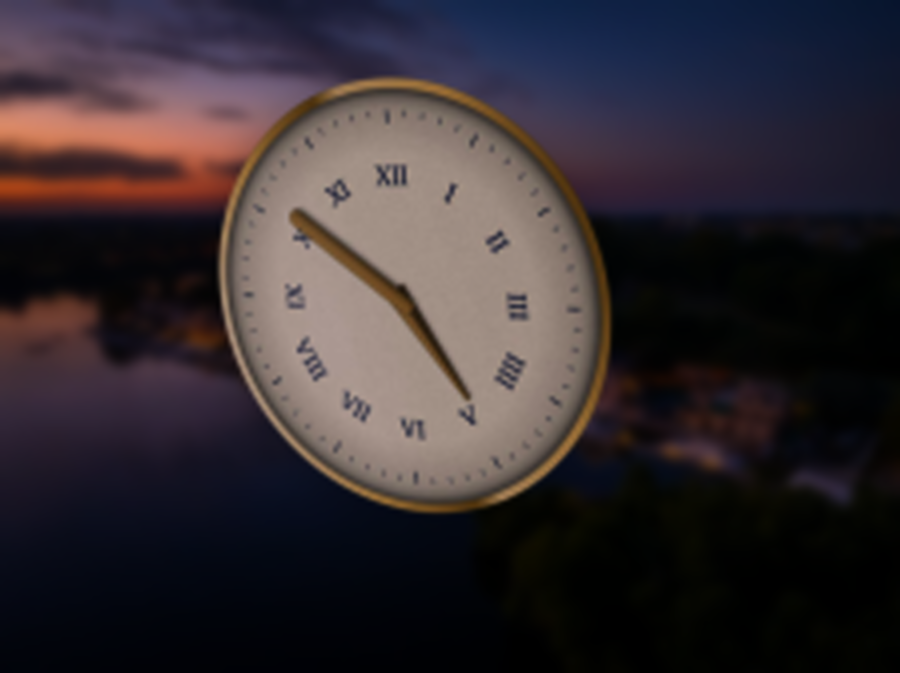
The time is 4,51
